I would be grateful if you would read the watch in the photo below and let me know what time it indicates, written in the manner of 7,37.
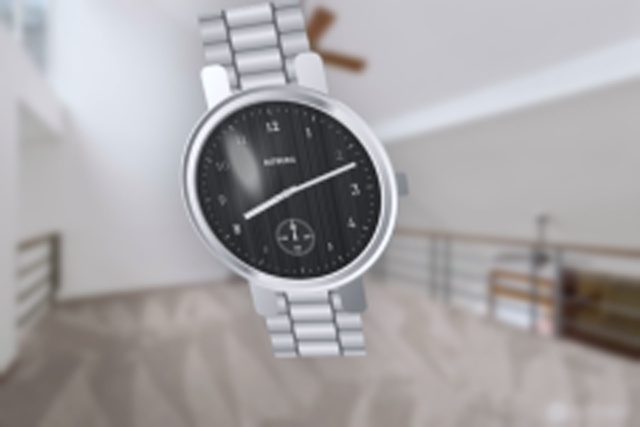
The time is 8,12
